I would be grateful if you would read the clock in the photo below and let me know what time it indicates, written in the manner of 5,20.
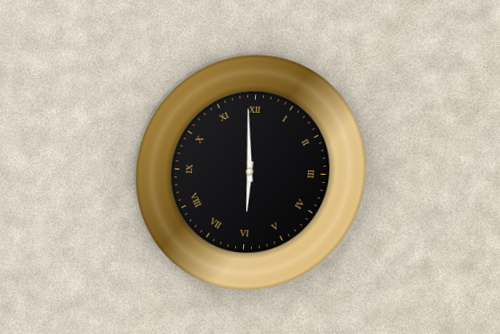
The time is 5,59
